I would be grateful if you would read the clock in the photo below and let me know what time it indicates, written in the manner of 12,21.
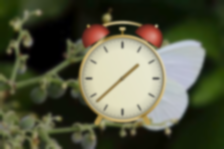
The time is 1,38
